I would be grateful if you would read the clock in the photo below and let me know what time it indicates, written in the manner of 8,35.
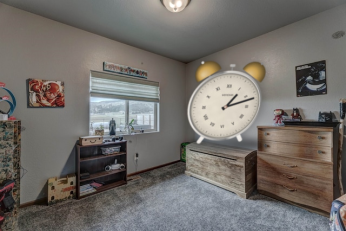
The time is 1,12
